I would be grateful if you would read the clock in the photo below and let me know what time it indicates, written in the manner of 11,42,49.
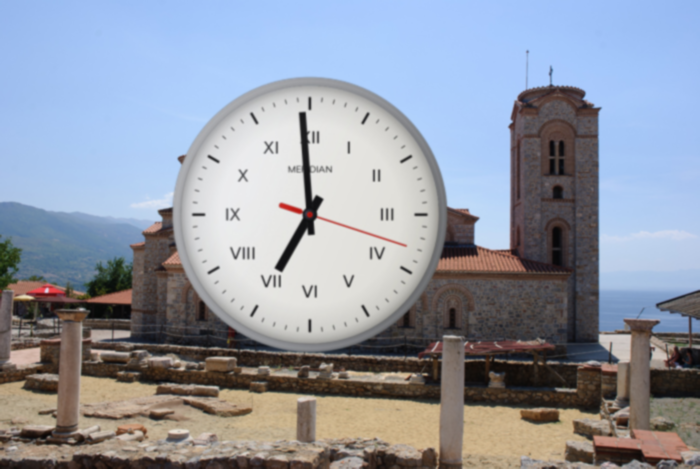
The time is 6,59,18
